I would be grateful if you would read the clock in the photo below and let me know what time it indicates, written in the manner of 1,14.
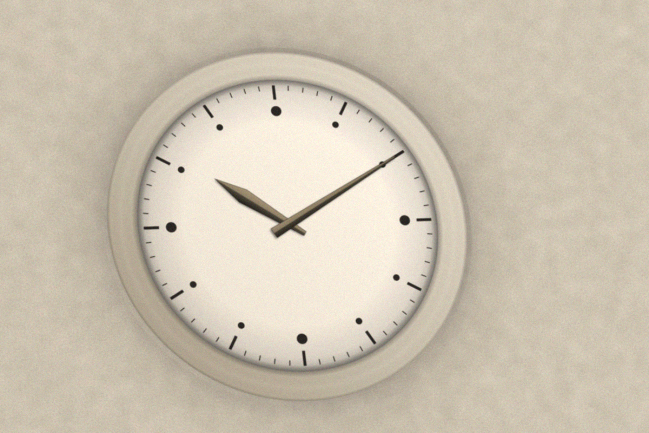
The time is 10,10
